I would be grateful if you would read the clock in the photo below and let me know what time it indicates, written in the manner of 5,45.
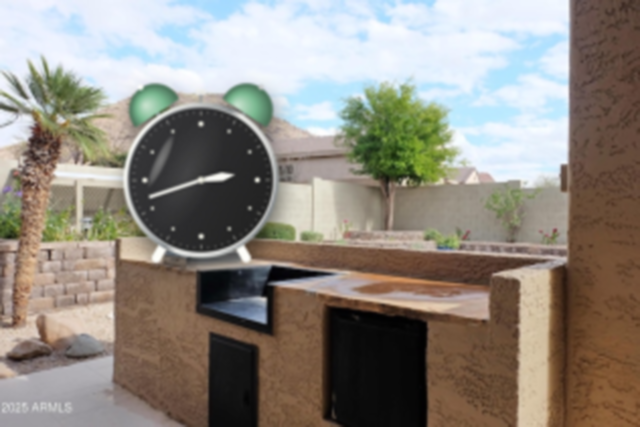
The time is 2,42
